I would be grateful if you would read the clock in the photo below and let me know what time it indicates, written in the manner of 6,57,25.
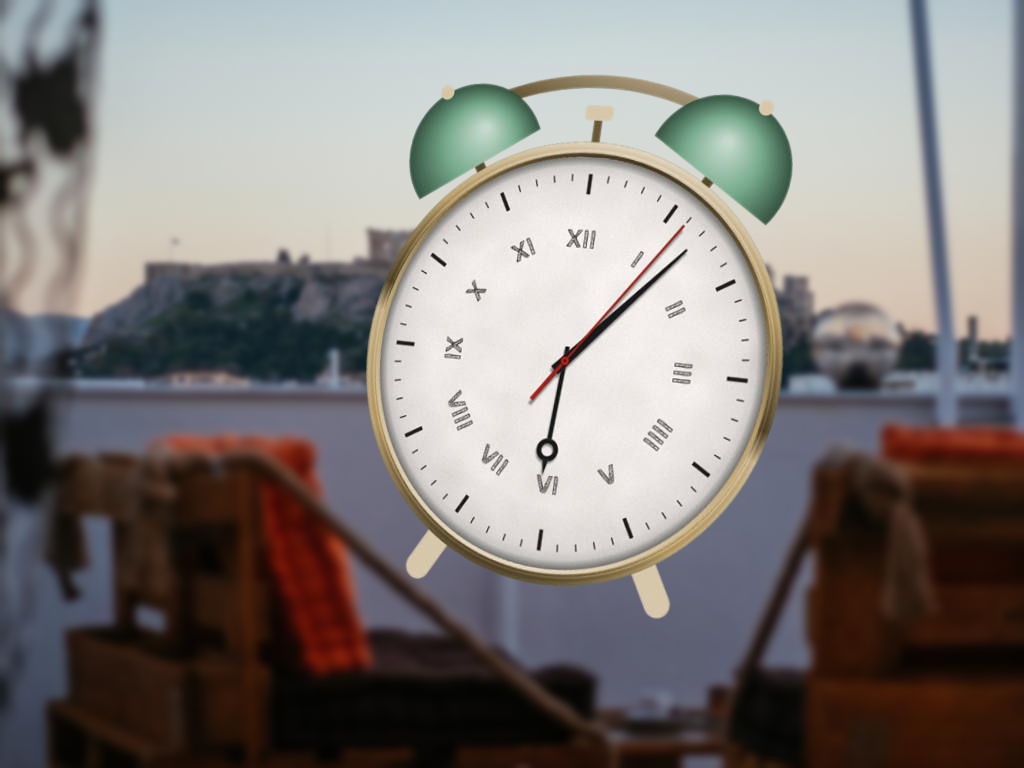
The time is 6,07,06
